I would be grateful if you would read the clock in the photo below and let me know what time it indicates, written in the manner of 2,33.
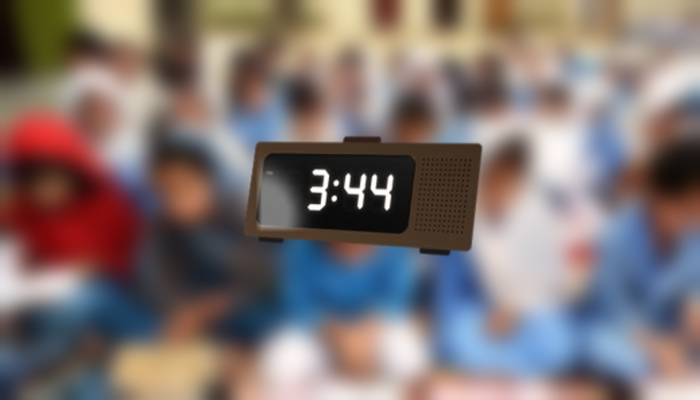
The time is 3,44
